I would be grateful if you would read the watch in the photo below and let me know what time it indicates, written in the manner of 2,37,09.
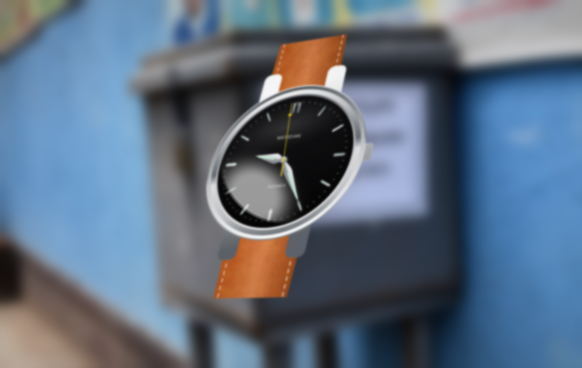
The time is 9,24,59
